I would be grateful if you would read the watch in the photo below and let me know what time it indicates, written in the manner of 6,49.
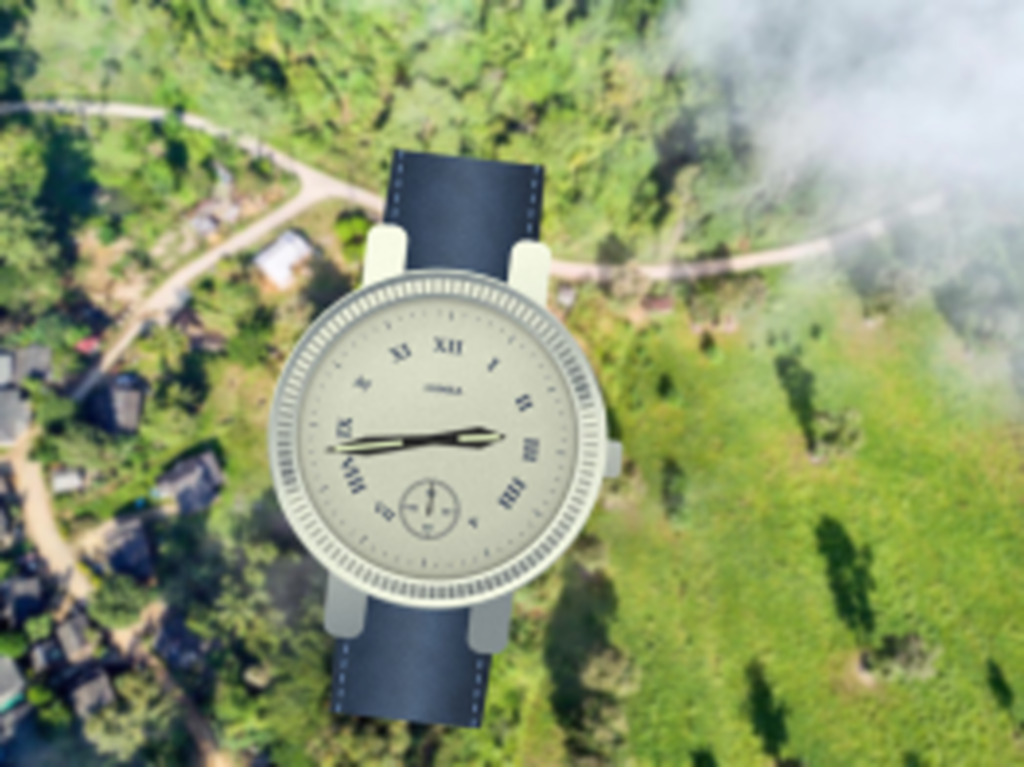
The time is 2,43
